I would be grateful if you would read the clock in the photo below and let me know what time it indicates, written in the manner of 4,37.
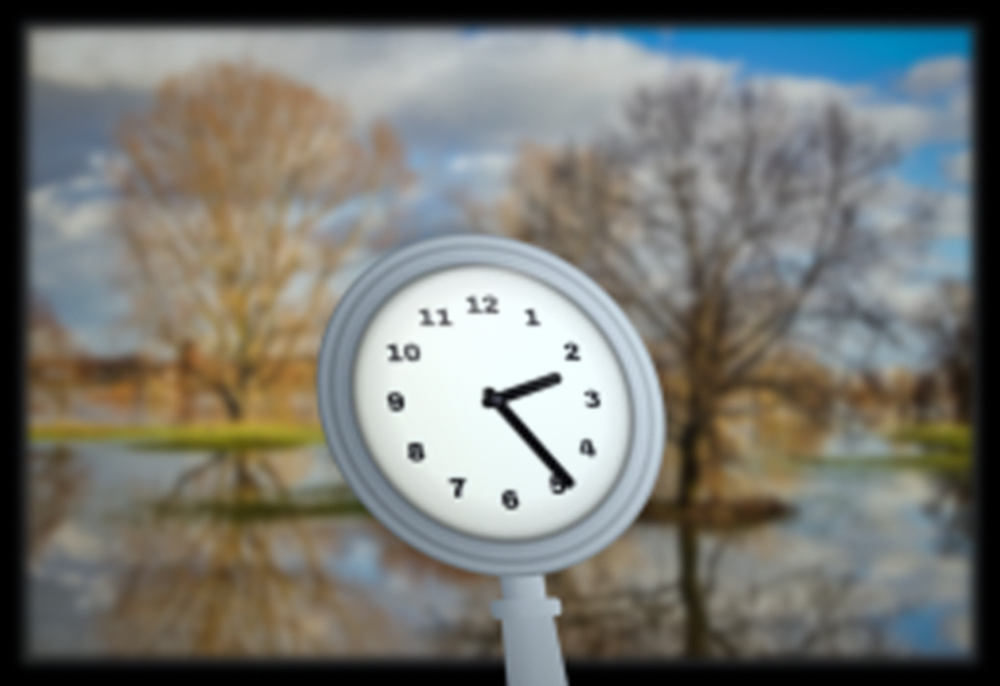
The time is 2,24
